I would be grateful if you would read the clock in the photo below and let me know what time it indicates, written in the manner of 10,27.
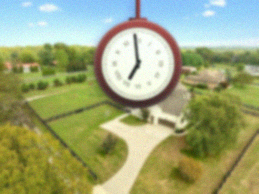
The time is 6,59
